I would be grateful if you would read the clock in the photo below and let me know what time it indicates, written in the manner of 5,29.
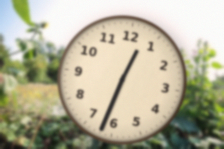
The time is 12,32
